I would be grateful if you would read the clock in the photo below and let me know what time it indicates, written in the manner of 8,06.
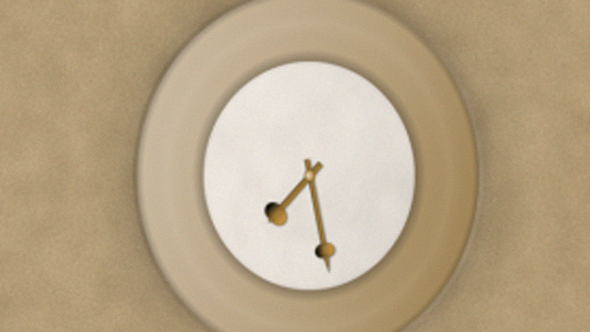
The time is 7,28
